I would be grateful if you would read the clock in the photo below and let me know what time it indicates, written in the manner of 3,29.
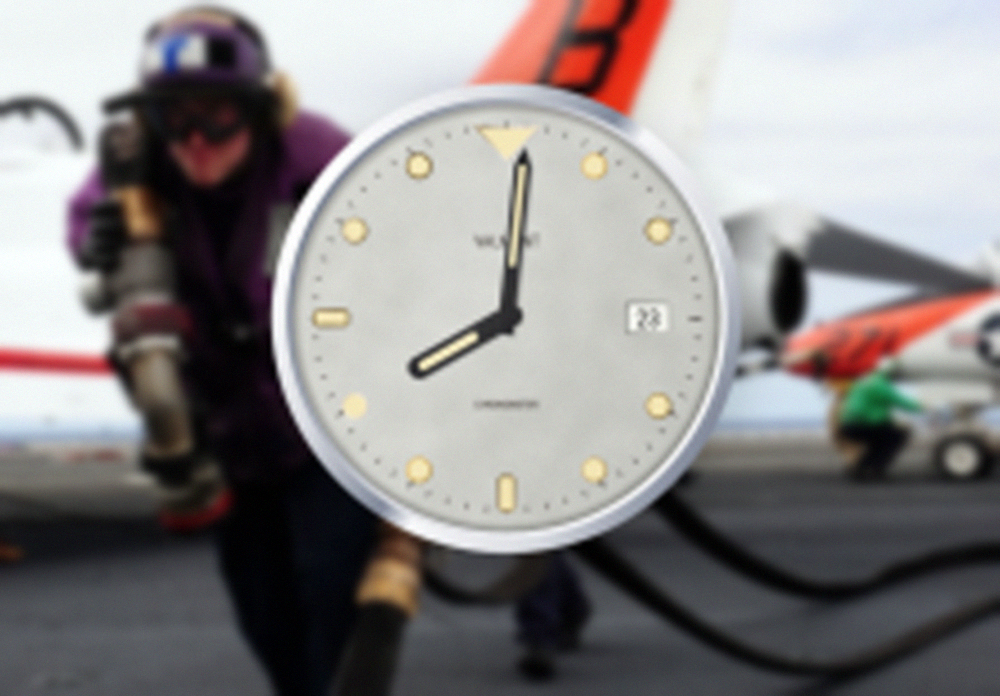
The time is 8,01
